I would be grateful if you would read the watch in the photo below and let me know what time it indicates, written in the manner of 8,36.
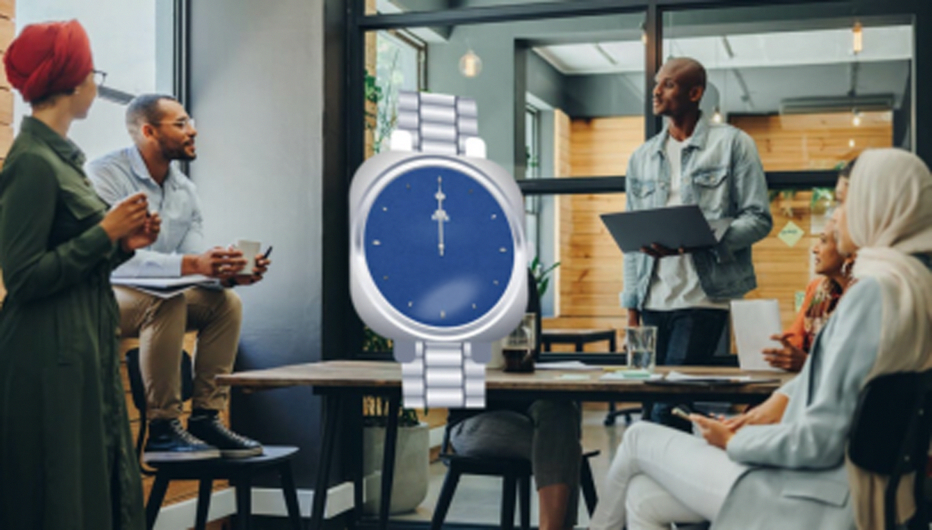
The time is 12,00
